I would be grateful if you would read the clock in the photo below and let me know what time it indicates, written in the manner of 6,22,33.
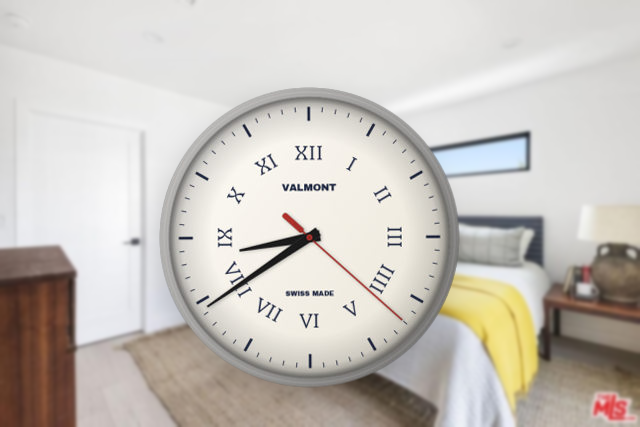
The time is 8,39,22
